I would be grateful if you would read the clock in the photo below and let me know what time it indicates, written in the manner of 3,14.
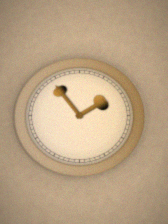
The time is 1,54
